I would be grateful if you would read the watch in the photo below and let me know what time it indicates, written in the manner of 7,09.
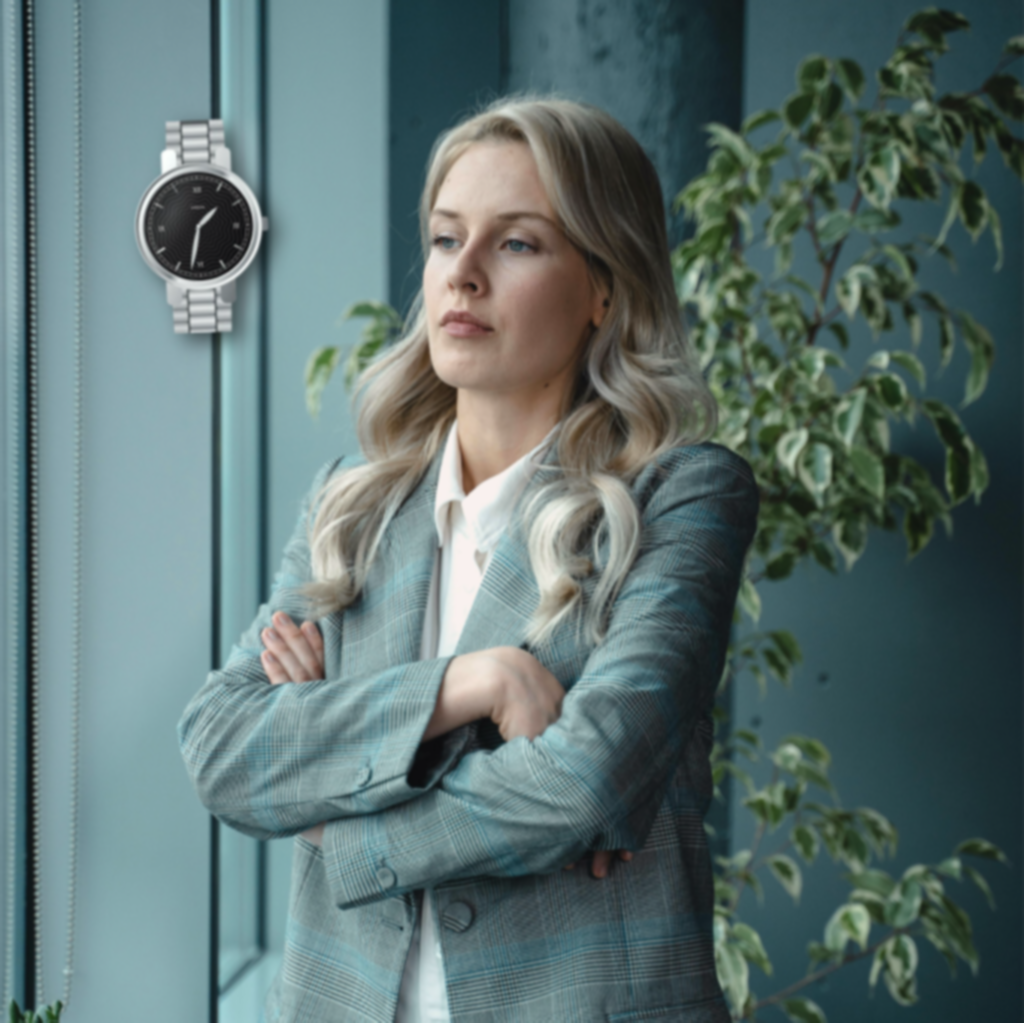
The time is 1,32
